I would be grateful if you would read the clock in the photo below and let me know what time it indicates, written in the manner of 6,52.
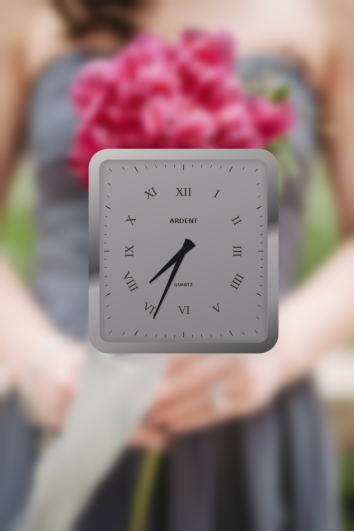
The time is 7,34
